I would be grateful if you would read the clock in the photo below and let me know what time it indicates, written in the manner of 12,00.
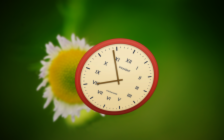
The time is 7,54
